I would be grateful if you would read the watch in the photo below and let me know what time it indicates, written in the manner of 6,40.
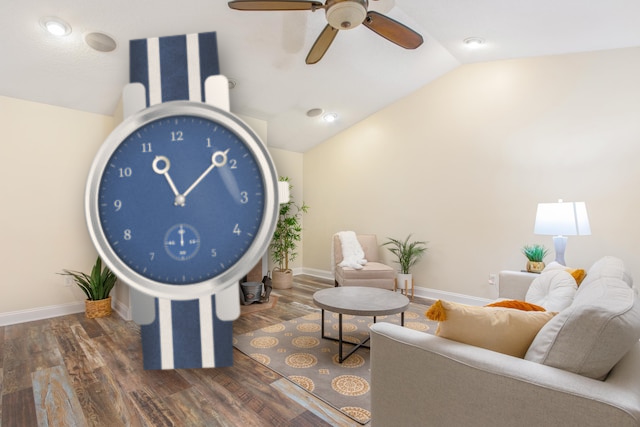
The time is 11,08
